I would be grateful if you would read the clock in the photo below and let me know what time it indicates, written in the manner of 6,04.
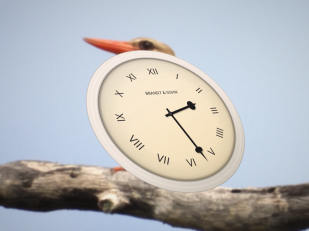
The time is 2,27
